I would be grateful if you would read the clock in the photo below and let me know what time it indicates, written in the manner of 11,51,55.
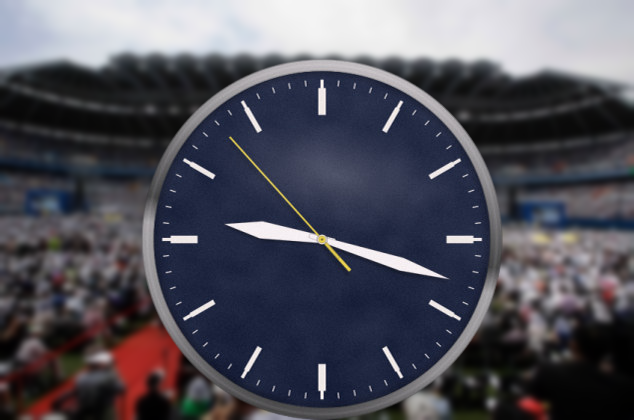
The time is 9,17,53
